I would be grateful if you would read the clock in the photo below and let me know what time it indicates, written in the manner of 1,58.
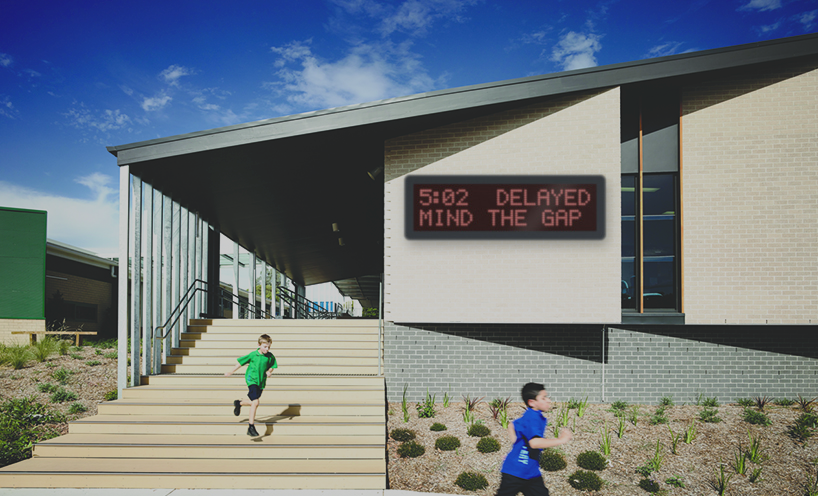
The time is 5,02
